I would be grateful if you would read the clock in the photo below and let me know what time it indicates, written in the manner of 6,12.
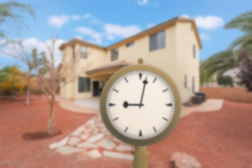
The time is 9,02
